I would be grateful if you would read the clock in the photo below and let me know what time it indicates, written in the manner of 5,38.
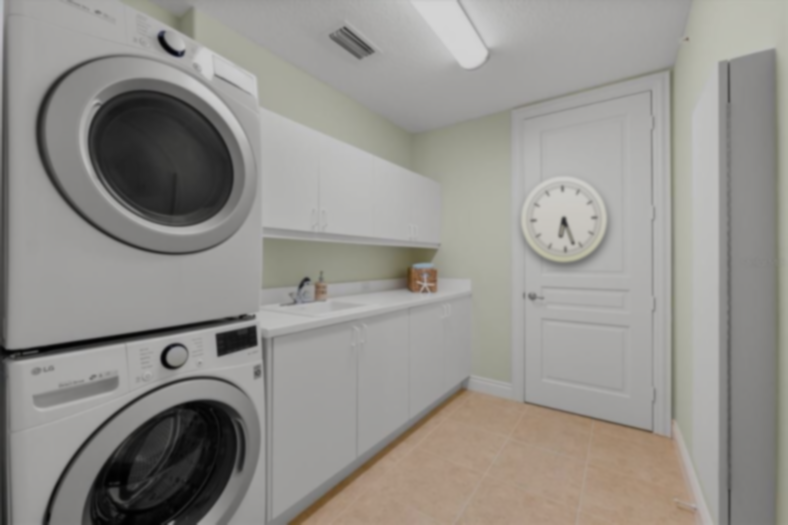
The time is 6,27
